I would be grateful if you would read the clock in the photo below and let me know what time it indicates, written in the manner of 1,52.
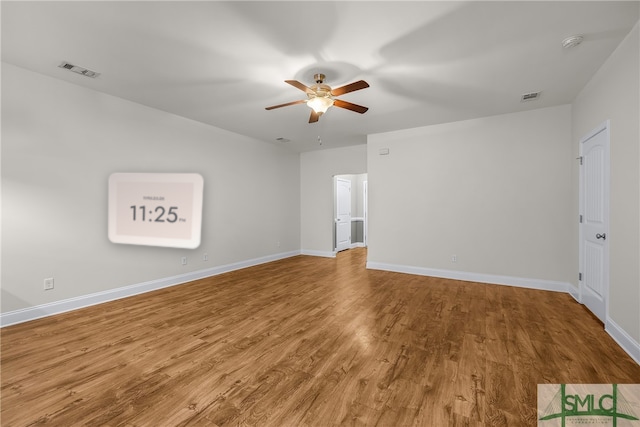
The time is 11,25
